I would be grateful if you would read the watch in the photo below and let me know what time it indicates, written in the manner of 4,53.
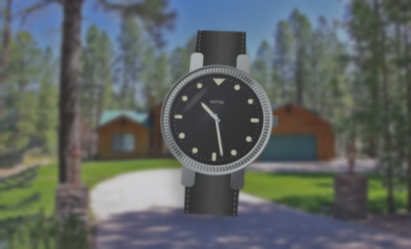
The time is 10,28
